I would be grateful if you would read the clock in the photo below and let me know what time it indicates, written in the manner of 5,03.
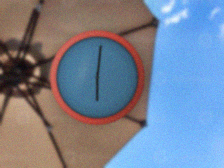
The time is 6,01
